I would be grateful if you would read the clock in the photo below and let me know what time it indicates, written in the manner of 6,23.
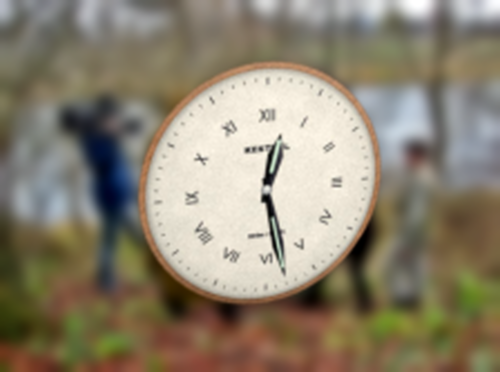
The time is 12,28
